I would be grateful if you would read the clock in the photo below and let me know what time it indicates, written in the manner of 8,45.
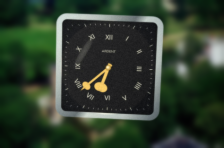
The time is 6,38
